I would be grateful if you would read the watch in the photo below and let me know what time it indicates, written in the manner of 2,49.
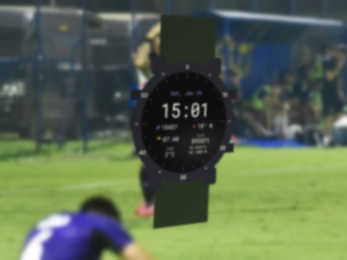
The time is 15,01
